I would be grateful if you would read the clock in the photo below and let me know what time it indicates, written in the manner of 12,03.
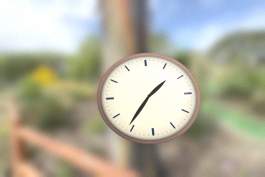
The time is 1,36
